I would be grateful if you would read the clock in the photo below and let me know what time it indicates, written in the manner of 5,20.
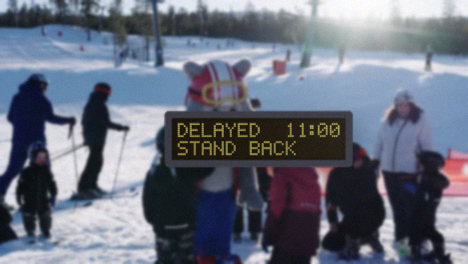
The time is 11,00
